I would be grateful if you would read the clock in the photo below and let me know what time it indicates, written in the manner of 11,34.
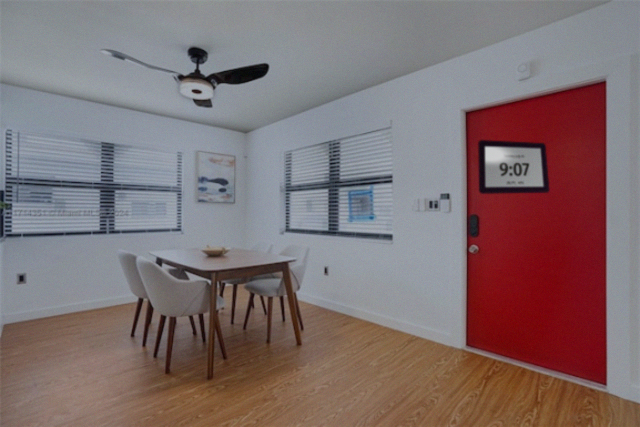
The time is 9,07
